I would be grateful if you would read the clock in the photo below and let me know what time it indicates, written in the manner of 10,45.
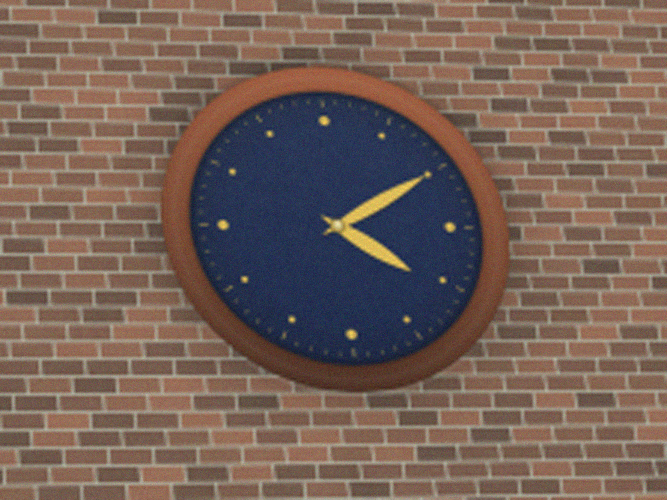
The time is 4,10
